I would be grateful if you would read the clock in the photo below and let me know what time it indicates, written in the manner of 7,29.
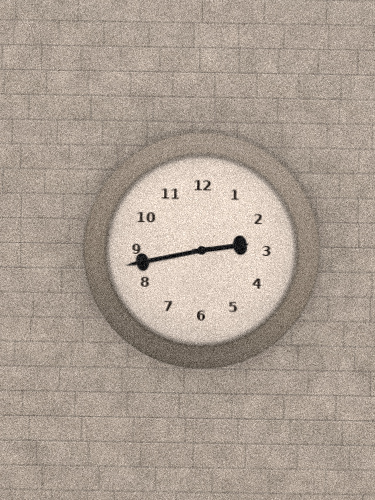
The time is 2,43
